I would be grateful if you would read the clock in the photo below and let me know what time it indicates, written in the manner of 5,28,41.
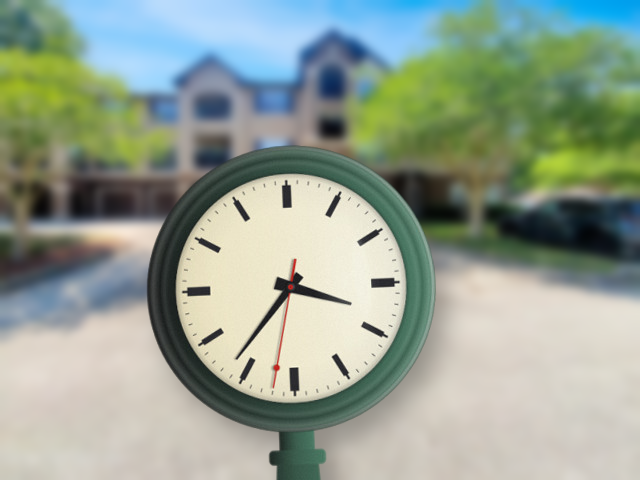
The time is 3,36,32
